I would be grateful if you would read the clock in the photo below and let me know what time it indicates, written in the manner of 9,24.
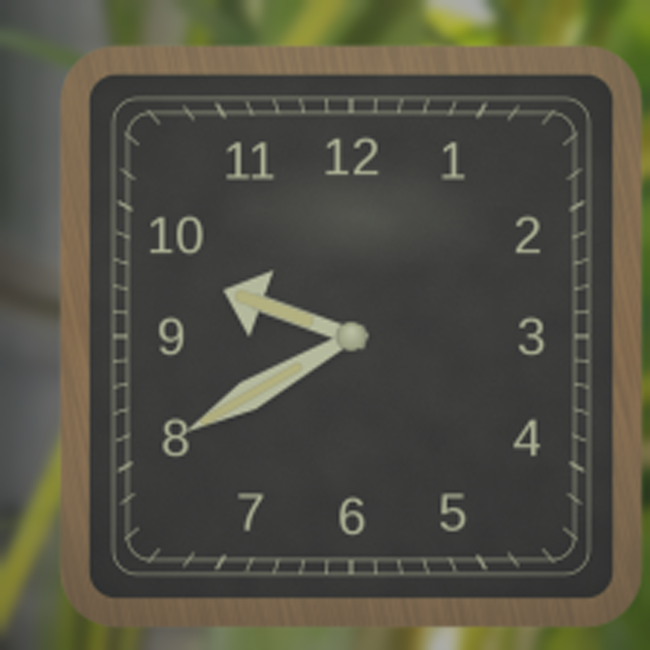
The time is 9,40
